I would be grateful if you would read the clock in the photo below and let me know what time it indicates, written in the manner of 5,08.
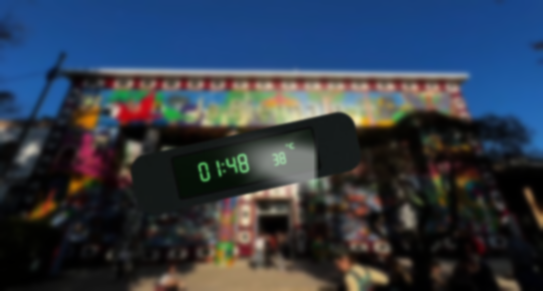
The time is 1,48
